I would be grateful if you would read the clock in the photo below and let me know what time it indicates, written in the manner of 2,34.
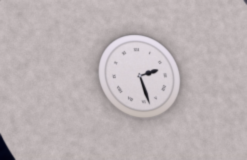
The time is 2,28
